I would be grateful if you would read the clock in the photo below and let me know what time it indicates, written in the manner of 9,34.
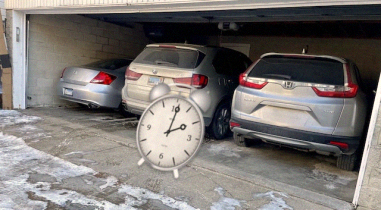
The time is 2,01
